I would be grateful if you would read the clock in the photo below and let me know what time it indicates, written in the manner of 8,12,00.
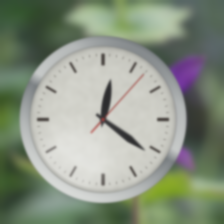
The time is 12,21,07
